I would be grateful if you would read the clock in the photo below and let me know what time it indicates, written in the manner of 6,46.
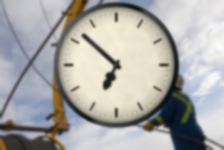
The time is 6,52
